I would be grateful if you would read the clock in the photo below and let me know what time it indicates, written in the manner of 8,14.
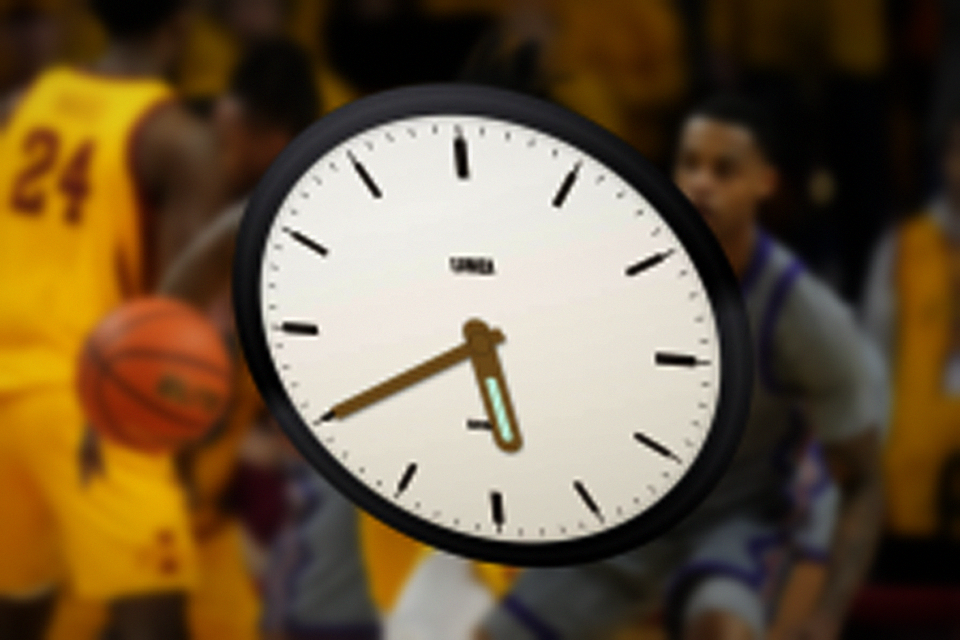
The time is 5,40
